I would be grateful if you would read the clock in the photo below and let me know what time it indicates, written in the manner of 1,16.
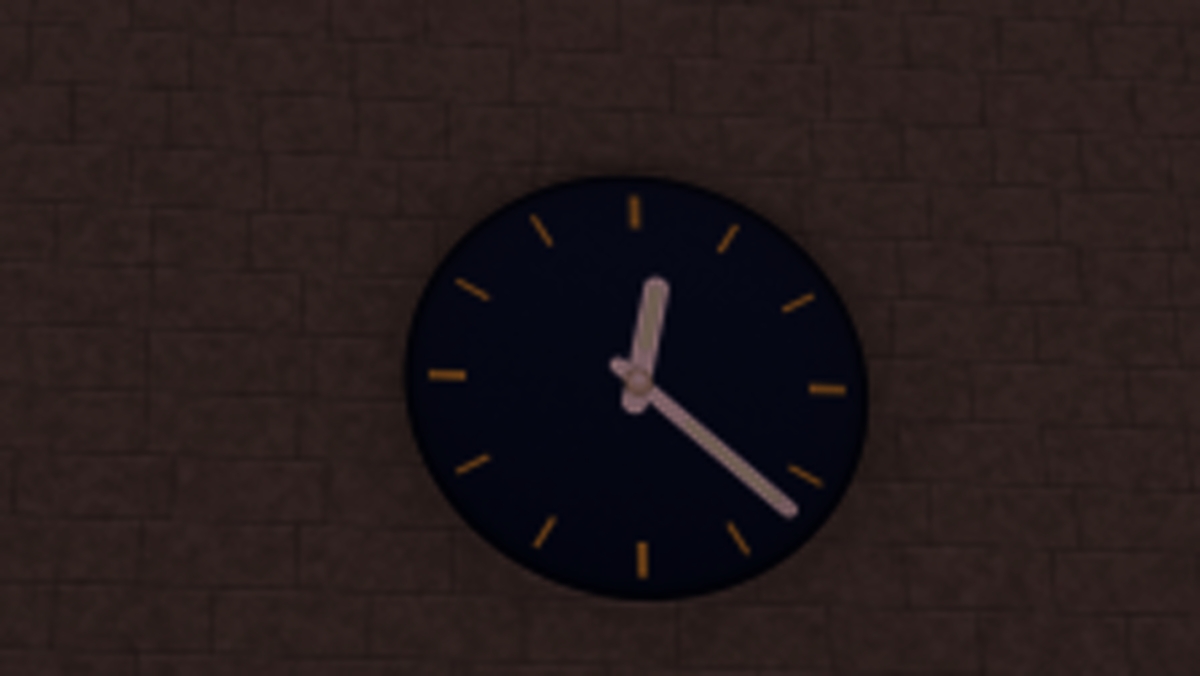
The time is 12,22
